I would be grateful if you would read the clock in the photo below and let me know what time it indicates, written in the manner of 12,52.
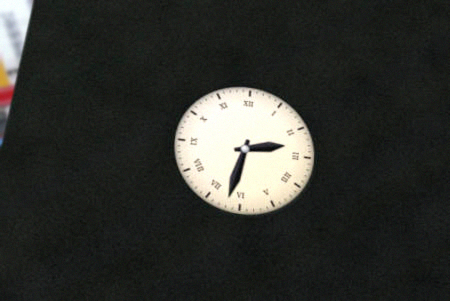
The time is 2,32
